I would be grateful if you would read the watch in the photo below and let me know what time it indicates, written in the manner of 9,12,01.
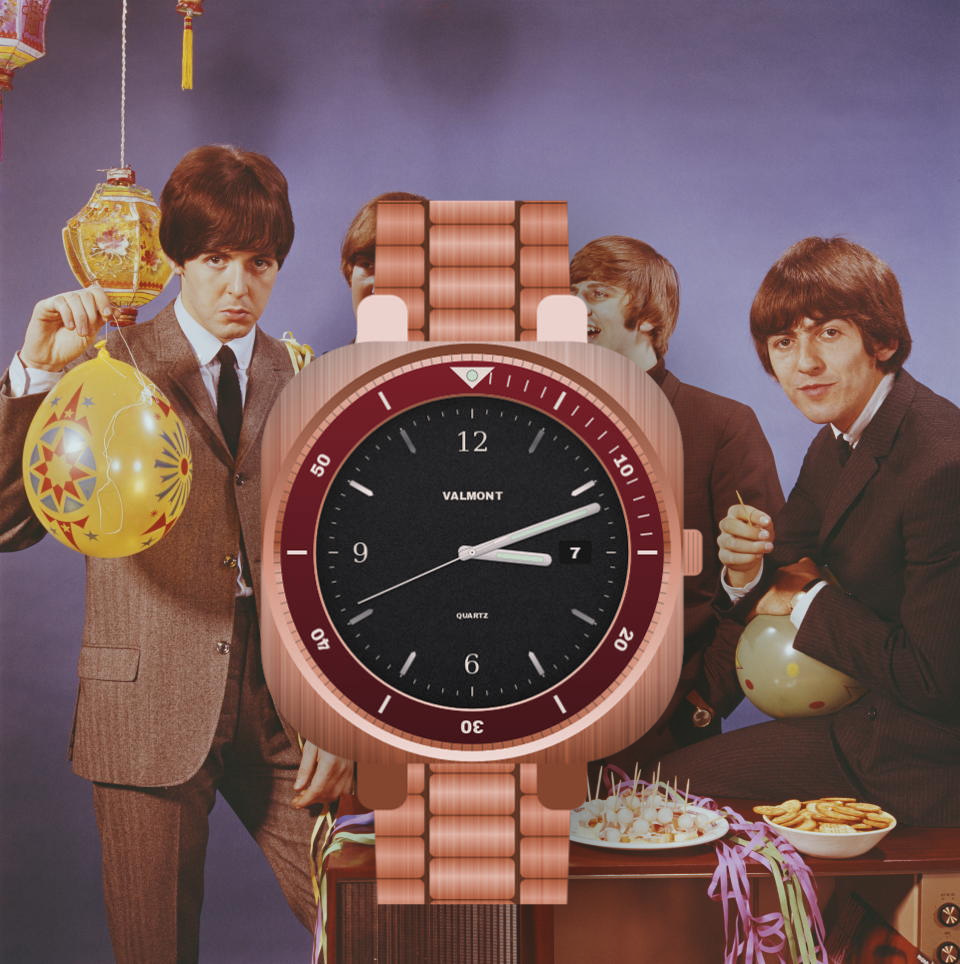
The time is 3,11,41
